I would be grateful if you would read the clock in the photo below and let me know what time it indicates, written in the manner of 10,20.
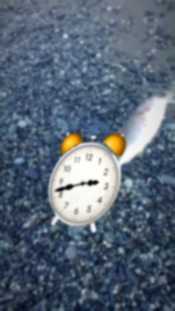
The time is 2,42
